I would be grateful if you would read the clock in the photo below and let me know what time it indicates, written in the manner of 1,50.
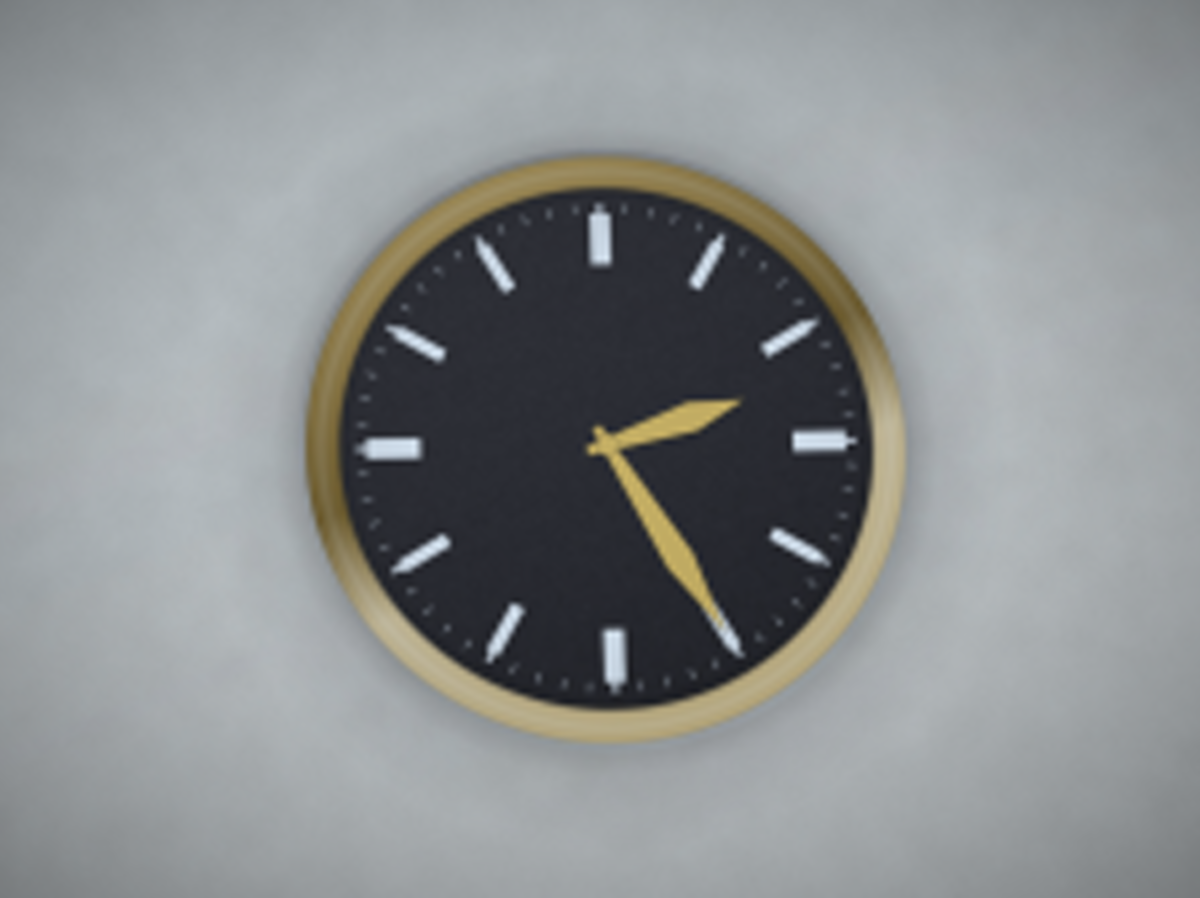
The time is 2,25
